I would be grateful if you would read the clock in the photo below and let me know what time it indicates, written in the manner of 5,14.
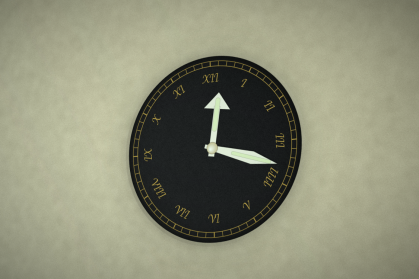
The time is 12,18
